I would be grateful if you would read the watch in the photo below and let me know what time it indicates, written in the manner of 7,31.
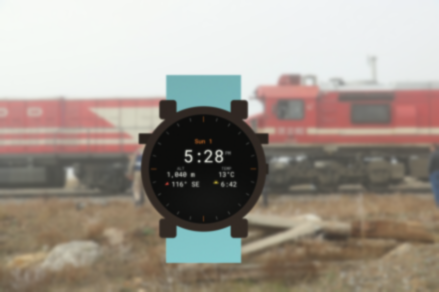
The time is 5,28
